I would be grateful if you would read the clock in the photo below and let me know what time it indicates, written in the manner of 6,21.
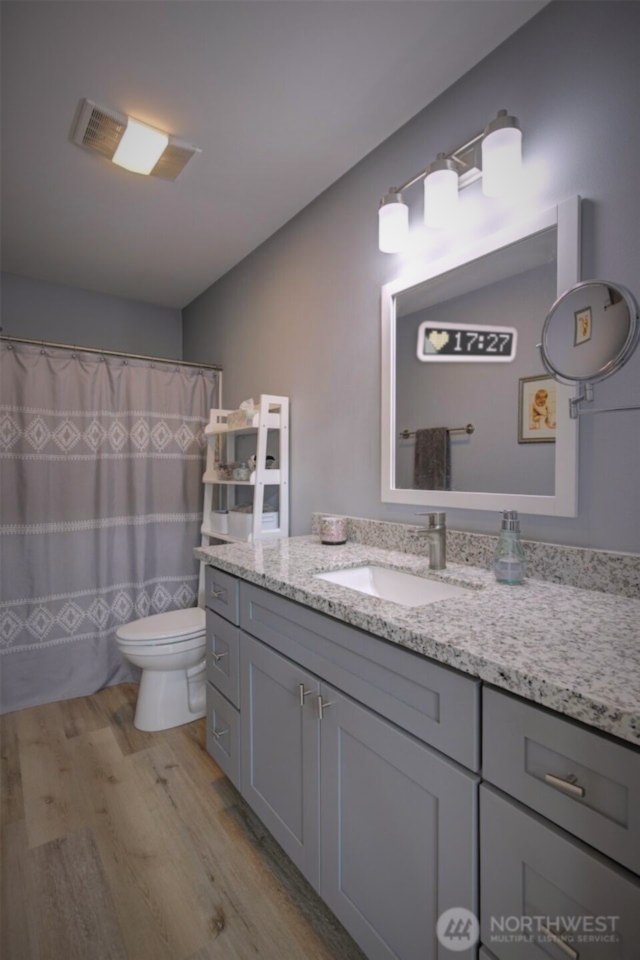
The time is 17,27
